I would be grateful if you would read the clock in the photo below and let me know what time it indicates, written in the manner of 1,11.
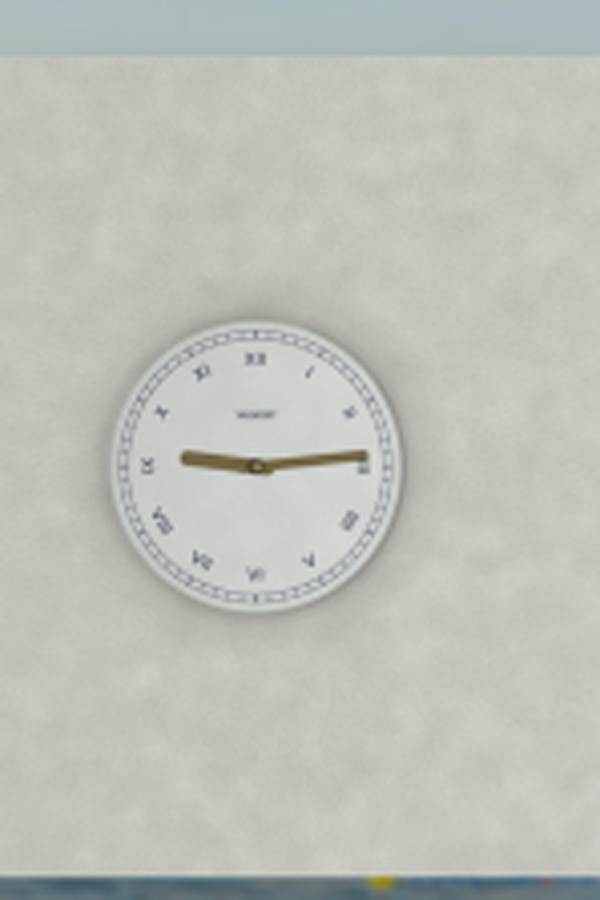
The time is 9,14
